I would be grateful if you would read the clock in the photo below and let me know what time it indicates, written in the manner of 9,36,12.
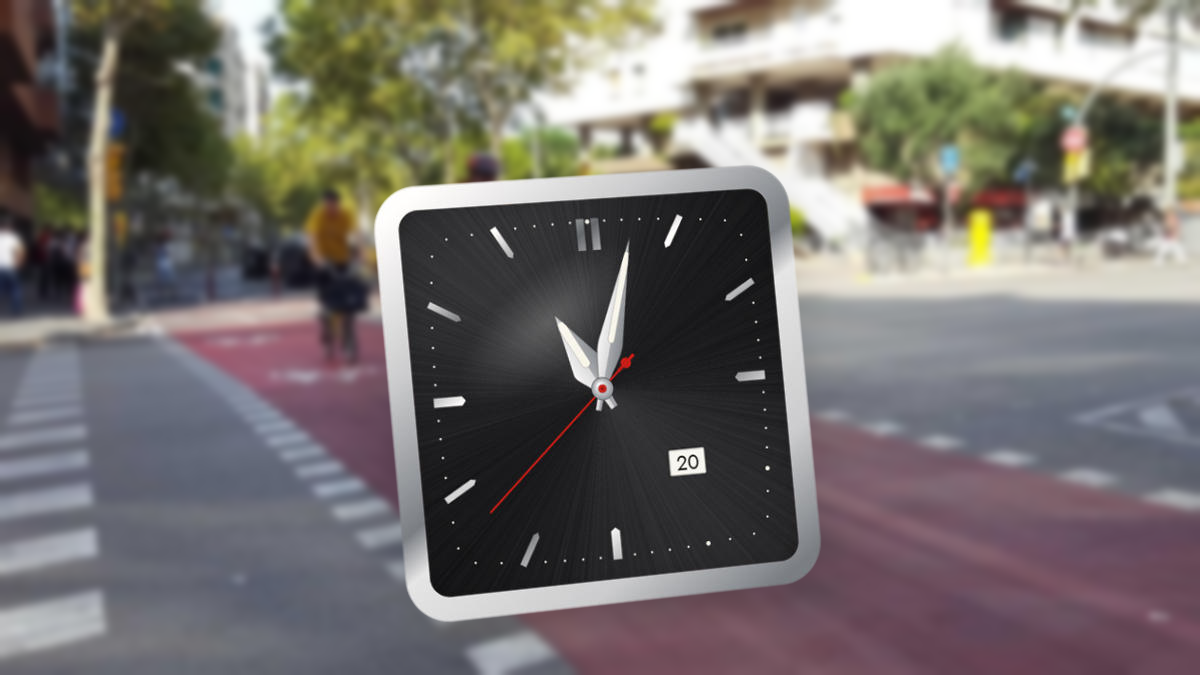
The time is 11,02,38
